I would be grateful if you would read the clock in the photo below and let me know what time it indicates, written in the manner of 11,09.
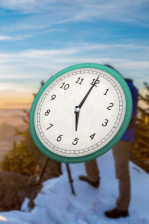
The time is 5,00
